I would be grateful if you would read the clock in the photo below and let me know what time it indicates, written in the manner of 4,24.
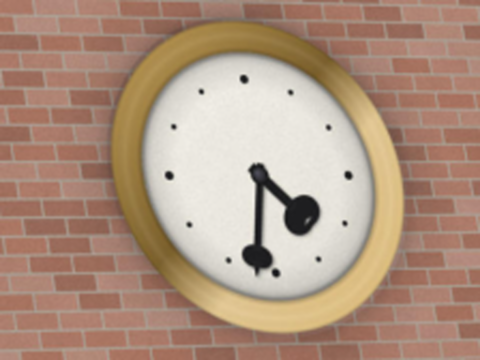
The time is 4,32
